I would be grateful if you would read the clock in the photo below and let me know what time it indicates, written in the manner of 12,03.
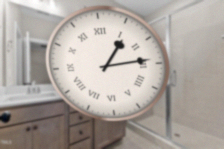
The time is 1,14
